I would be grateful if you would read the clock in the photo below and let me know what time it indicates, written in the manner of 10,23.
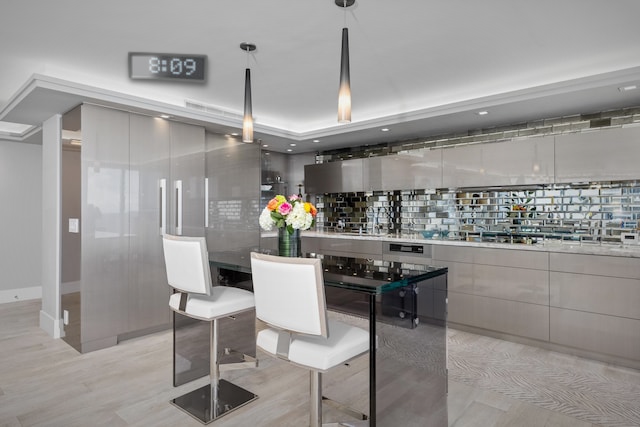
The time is 8,09
